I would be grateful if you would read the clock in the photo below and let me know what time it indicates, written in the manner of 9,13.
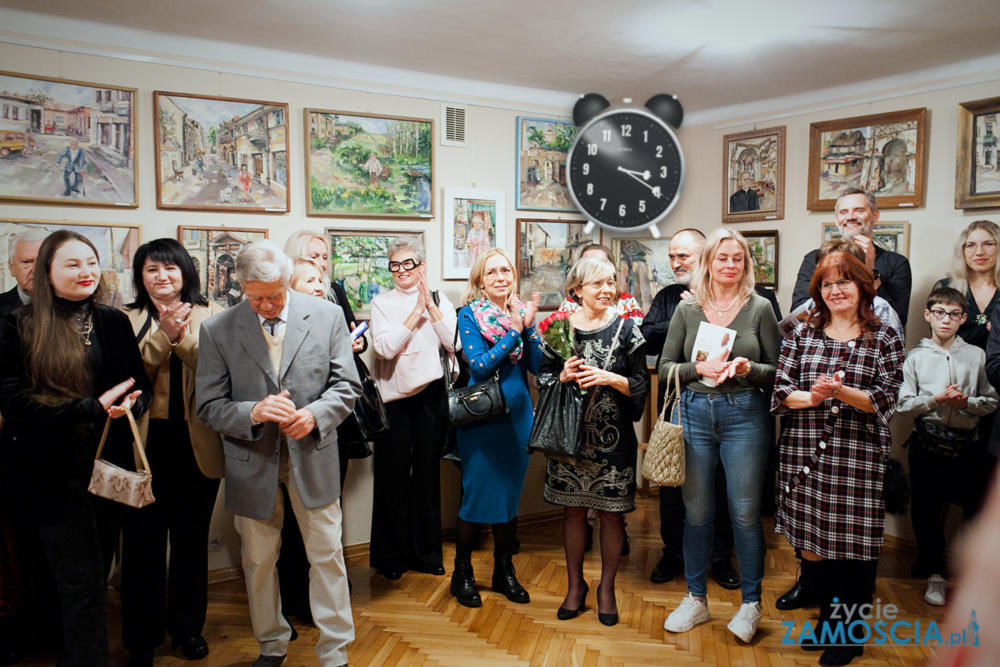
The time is 3,20
